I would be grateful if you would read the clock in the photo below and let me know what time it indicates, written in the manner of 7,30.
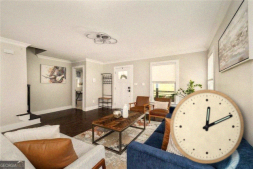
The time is 12,11
